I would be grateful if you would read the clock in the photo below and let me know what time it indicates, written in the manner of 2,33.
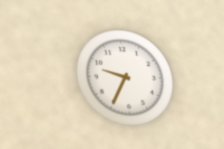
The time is 9,35
